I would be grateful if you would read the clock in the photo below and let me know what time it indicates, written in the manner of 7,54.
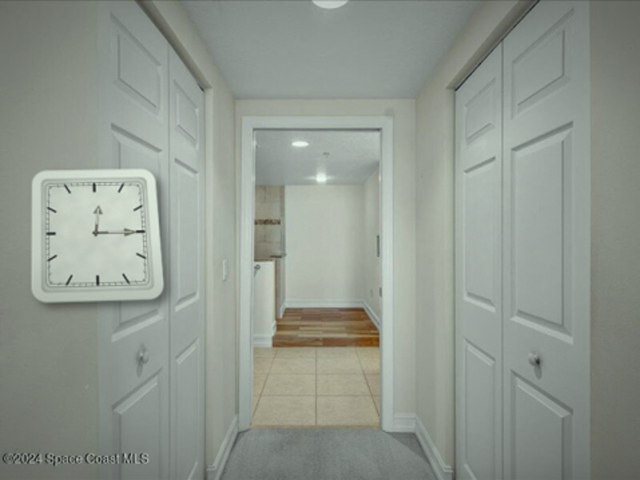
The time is 12,15
